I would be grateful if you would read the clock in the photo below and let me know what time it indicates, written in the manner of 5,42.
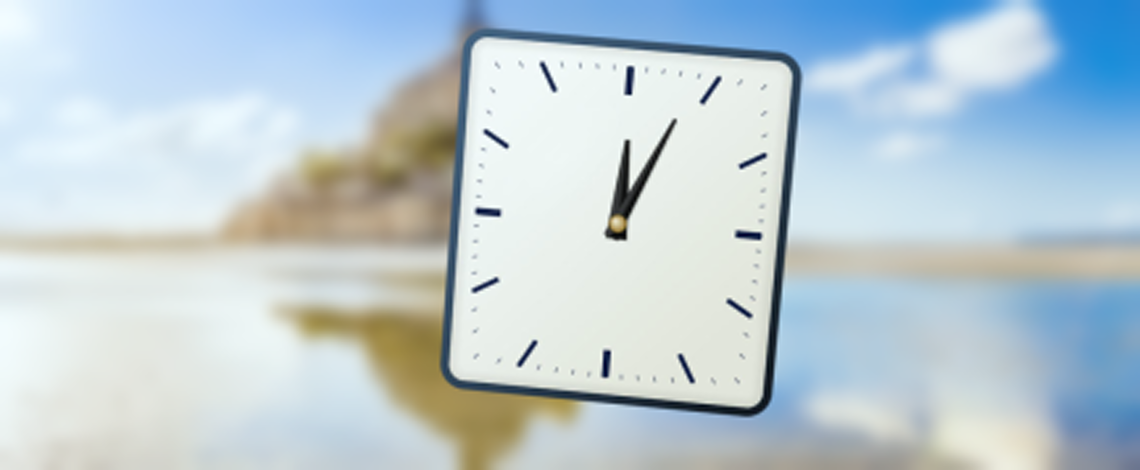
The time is 12,04
